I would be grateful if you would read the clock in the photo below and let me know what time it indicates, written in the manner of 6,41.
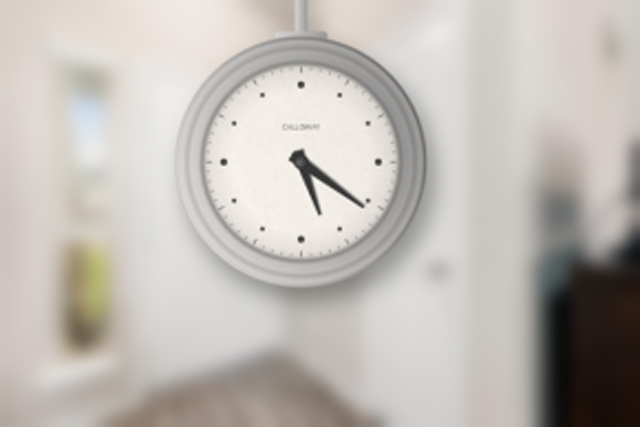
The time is 5,21
